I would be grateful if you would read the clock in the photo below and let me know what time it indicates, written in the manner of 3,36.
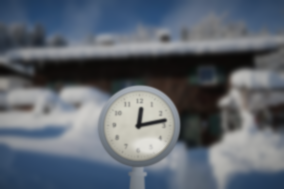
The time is 12,13
